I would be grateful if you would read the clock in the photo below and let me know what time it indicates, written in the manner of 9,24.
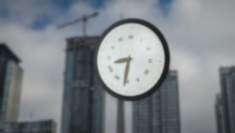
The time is 8,31
